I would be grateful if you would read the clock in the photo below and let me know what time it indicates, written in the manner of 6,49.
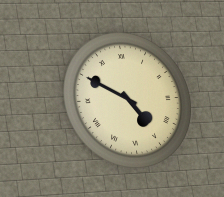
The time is 4,50
